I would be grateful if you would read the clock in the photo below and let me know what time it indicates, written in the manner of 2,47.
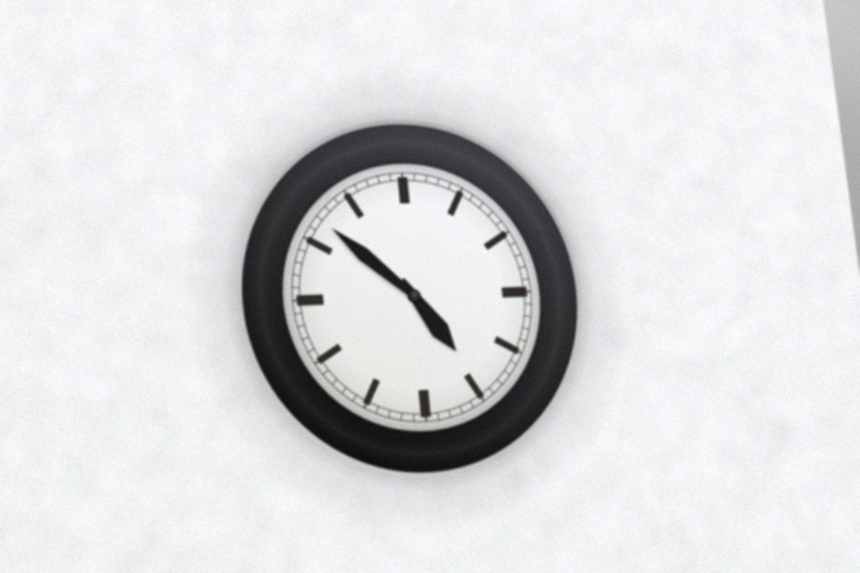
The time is 4,52
